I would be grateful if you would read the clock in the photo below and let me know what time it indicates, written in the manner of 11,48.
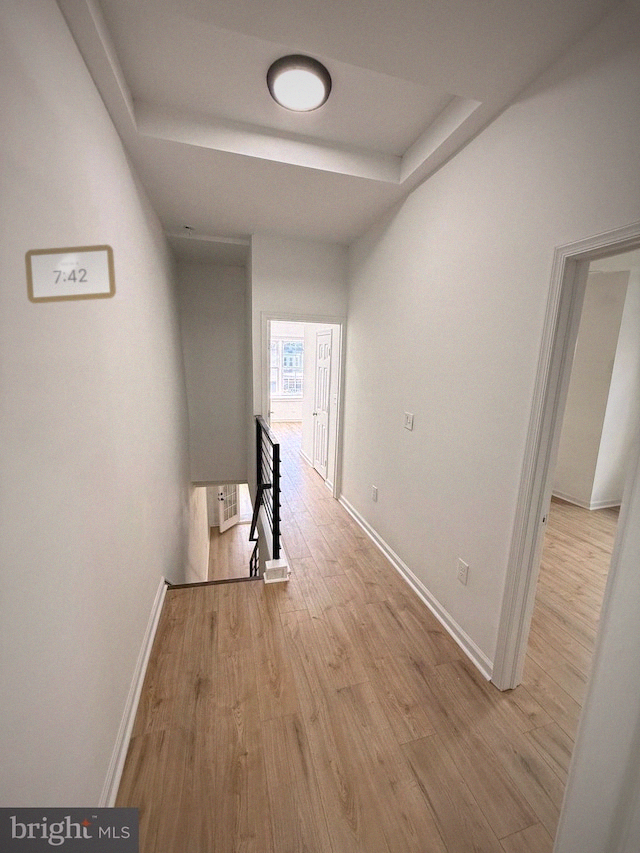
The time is 7,42
